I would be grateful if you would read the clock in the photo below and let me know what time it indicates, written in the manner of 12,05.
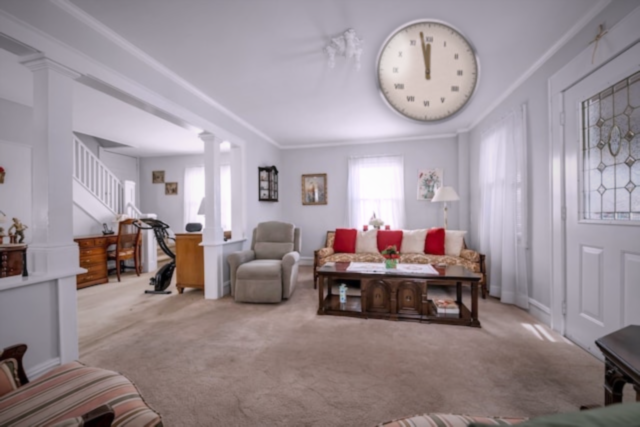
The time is 11,58
